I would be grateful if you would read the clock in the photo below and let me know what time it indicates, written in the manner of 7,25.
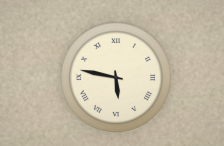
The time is 5,47
